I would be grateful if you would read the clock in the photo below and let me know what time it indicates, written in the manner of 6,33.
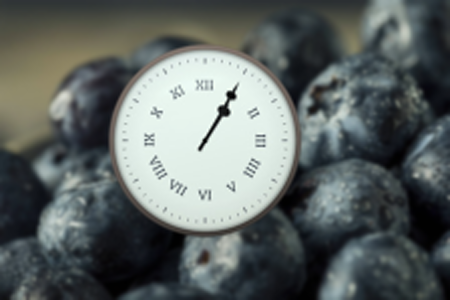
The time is 1,05
